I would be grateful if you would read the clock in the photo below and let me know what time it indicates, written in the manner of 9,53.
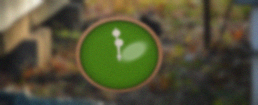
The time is 11,59
